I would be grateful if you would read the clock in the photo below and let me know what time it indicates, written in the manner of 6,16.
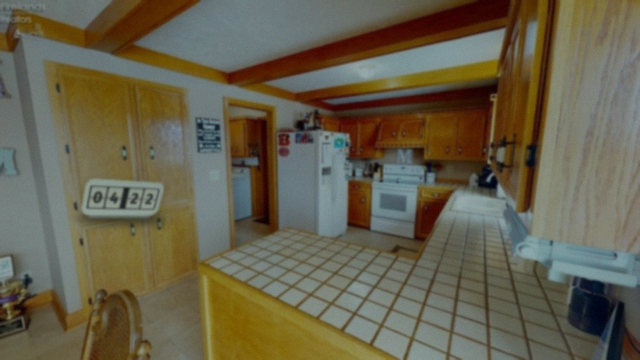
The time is 4,22
